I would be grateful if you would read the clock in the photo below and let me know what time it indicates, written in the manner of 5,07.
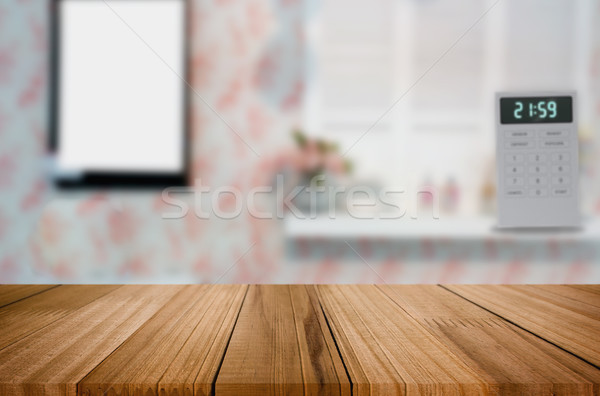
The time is 21,59
